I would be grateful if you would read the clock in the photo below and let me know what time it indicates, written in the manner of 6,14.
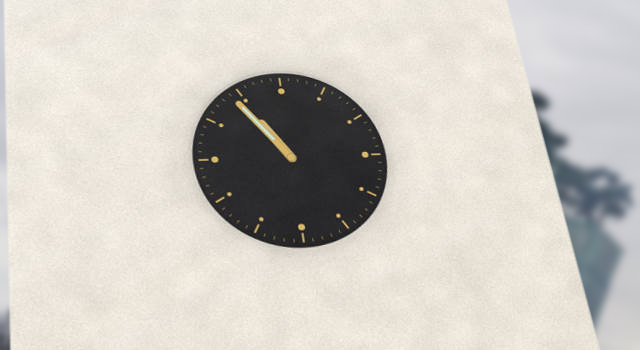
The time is 10,54
